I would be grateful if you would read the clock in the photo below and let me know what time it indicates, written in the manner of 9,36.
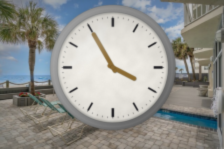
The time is 3,55
